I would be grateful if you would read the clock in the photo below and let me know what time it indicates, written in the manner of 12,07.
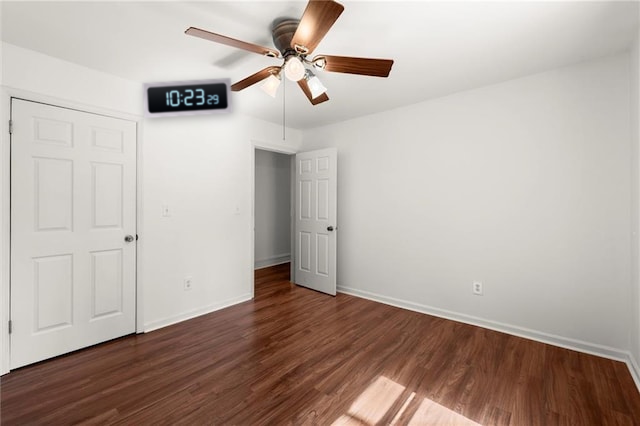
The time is 10,23
